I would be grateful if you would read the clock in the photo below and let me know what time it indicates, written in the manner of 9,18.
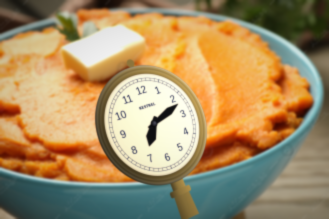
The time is 7,12
